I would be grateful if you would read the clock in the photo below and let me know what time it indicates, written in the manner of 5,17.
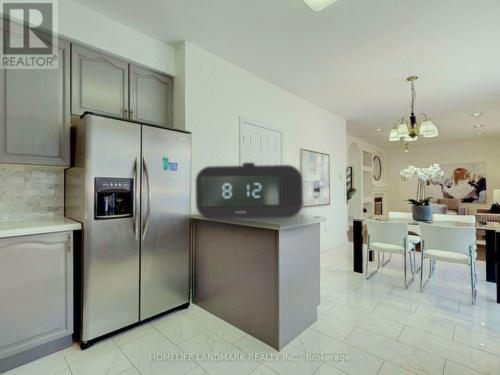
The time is 8,12
